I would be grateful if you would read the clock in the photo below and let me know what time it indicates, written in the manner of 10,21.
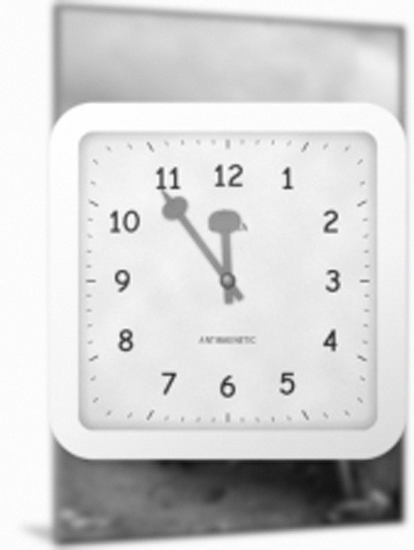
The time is 11,54
